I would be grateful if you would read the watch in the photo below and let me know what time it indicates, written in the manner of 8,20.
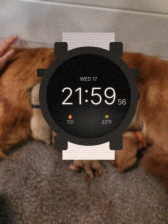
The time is 21,59
